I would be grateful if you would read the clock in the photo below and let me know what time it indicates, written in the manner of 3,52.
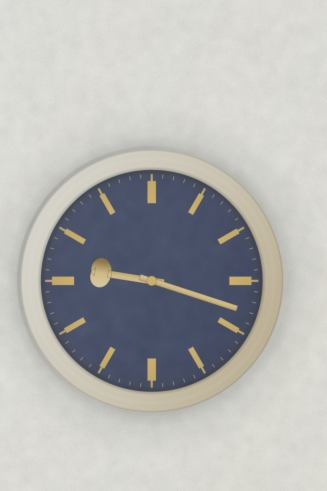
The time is 9,18
